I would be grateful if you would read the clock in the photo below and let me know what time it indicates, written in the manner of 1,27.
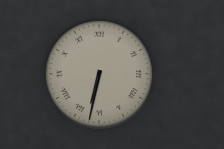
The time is 6,32
